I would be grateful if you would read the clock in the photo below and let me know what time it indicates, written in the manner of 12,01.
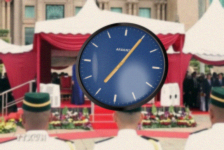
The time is 7,05
